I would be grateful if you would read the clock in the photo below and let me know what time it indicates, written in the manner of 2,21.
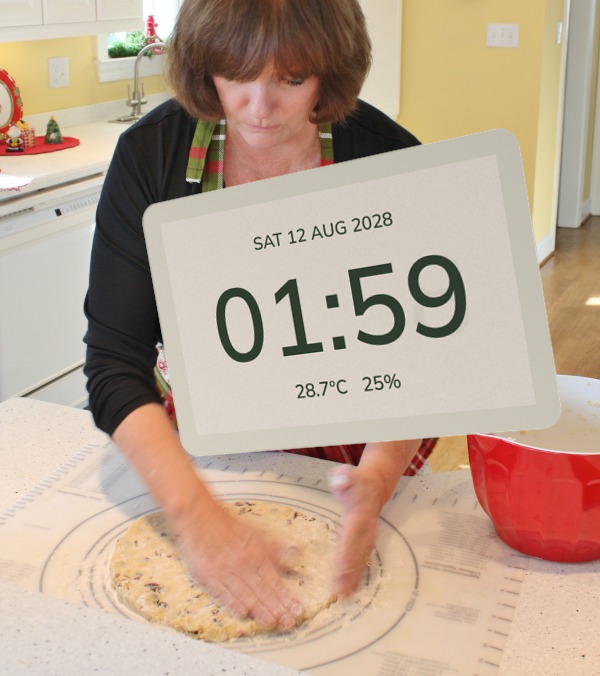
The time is 1,59
